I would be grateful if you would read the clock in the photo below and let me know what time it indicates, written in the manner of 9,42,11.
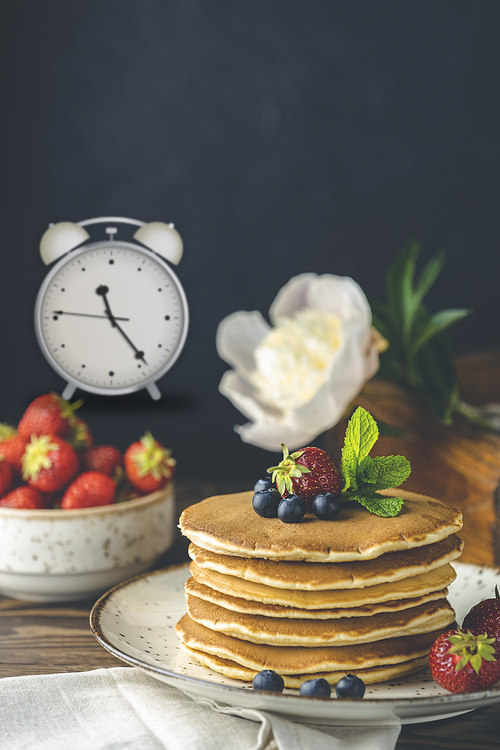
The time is 11,23,46
